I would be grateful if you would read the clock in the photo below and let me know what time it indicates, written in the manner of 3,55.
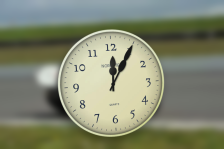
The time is 12,05
